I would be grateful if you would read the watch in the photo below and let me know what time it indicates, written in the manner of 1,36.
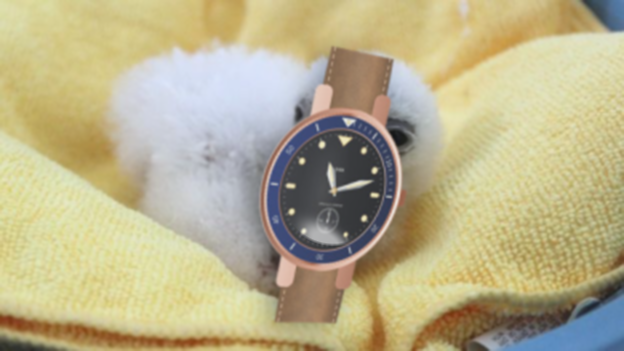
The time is 11,12
